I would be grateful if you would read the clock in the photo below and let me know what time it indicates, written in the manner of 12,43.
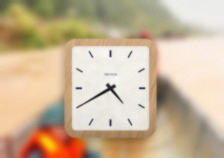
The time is 4,40
